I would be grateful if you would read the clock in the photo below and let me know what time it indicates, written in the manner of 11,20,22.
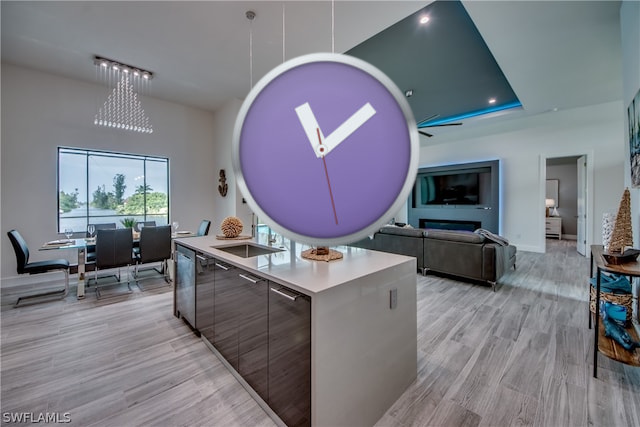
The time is 11,08,28
